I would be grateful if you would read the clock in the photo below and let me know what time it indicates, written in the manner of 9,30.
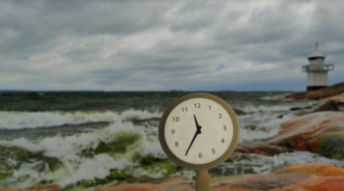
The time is 11,35
